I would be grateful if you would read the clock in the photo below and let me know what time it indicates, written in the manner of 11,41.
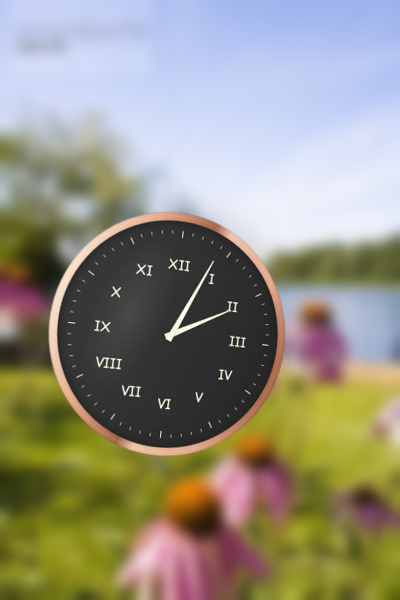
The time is 2,04
